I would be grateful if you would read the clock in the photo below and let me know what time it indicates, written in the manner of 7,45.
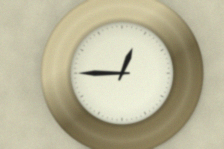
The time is 12,45
